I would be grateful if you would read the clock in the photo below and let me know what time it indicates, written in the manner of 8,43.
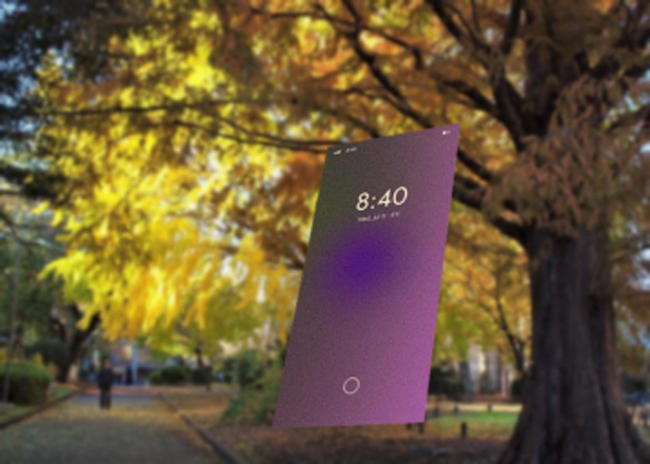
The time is 8,40
